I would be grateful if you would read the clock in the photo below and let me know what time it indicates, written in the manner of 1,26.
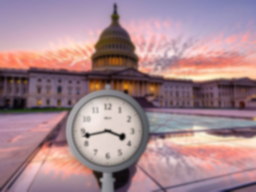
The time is 3,43
